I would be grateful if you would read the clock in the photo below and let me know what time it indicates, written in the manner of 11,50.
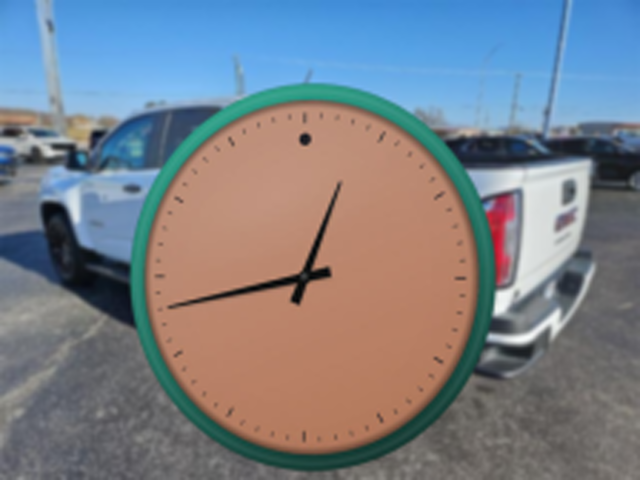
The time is 12,43
